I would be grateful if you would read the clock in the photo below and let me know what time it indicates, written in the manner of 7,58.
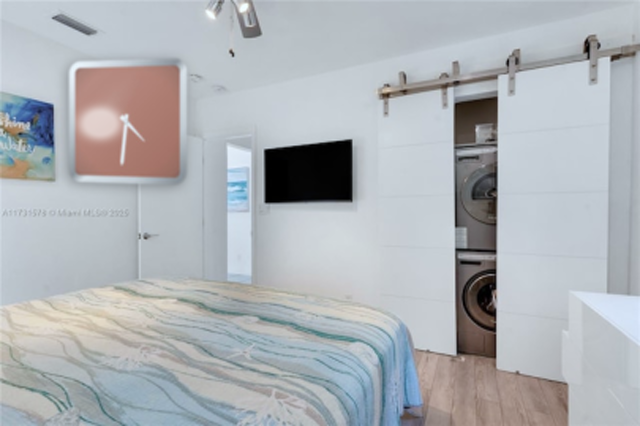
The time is 4,31
